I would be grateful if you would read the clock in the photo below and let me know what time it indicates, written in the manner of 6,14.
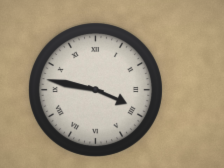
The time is 3,47
